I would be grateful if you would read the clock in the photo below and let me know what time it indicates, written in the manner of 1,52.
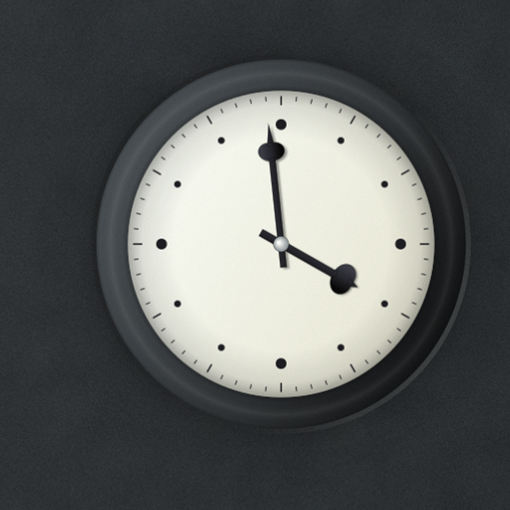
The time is 3,59
